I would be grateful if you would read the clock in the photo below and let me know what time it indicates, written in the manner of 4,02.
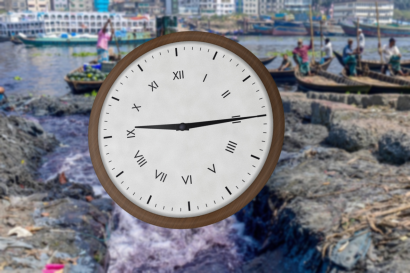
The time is 9,15
